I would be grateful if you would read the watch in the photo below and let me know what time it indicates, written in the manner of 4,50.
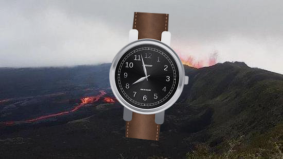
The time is 7,57
